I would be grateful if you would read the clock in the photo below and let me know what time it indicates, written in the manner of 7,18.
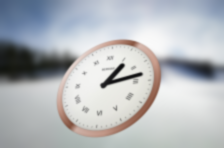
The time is 1,13
